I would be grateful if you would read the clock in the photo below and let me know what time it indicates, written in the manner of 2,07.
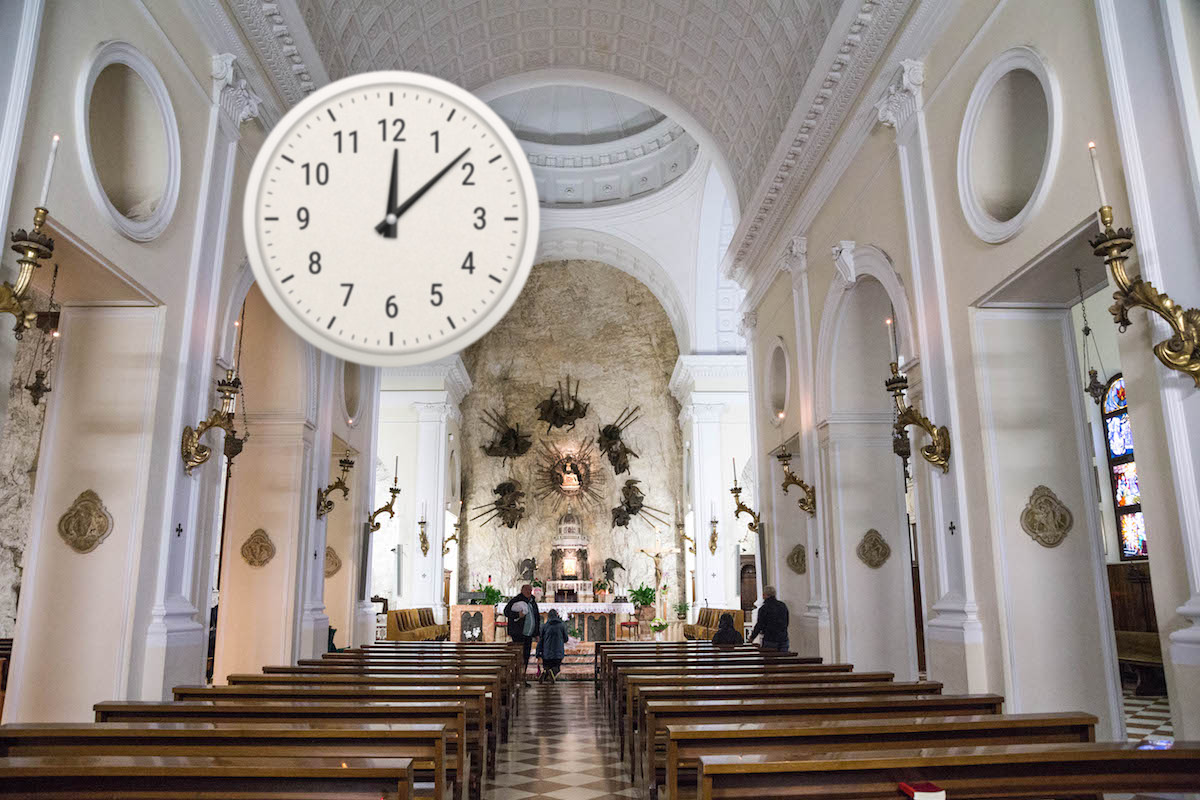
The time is 12,08
